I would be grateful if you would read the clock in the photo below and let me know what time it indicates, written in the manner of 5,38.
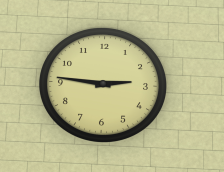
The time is 2,46
